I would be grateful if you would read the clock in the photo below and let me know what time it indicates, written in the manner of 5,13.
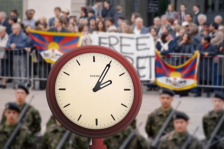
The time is 2,05
